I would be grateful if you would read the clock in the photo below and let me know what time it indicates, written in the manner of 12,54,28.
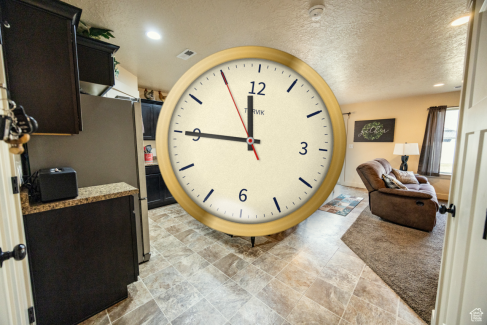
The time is 11,44,55
